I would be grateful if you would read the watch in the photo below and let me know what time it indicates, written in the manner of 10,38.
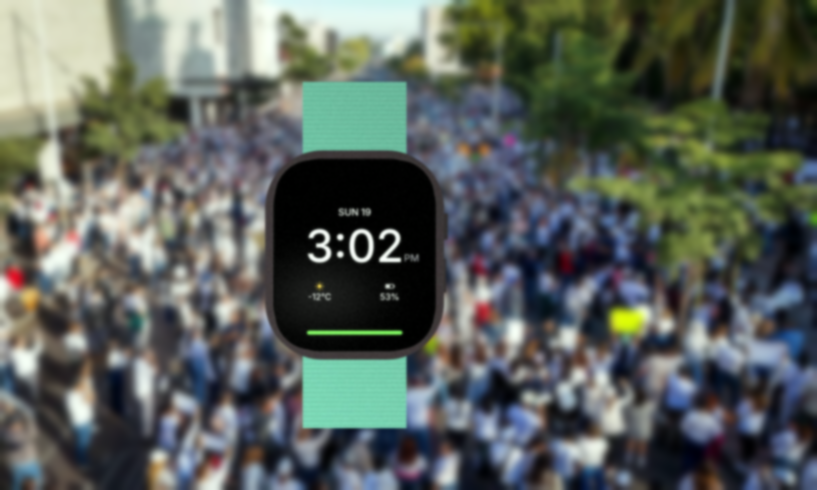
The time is 3,02
